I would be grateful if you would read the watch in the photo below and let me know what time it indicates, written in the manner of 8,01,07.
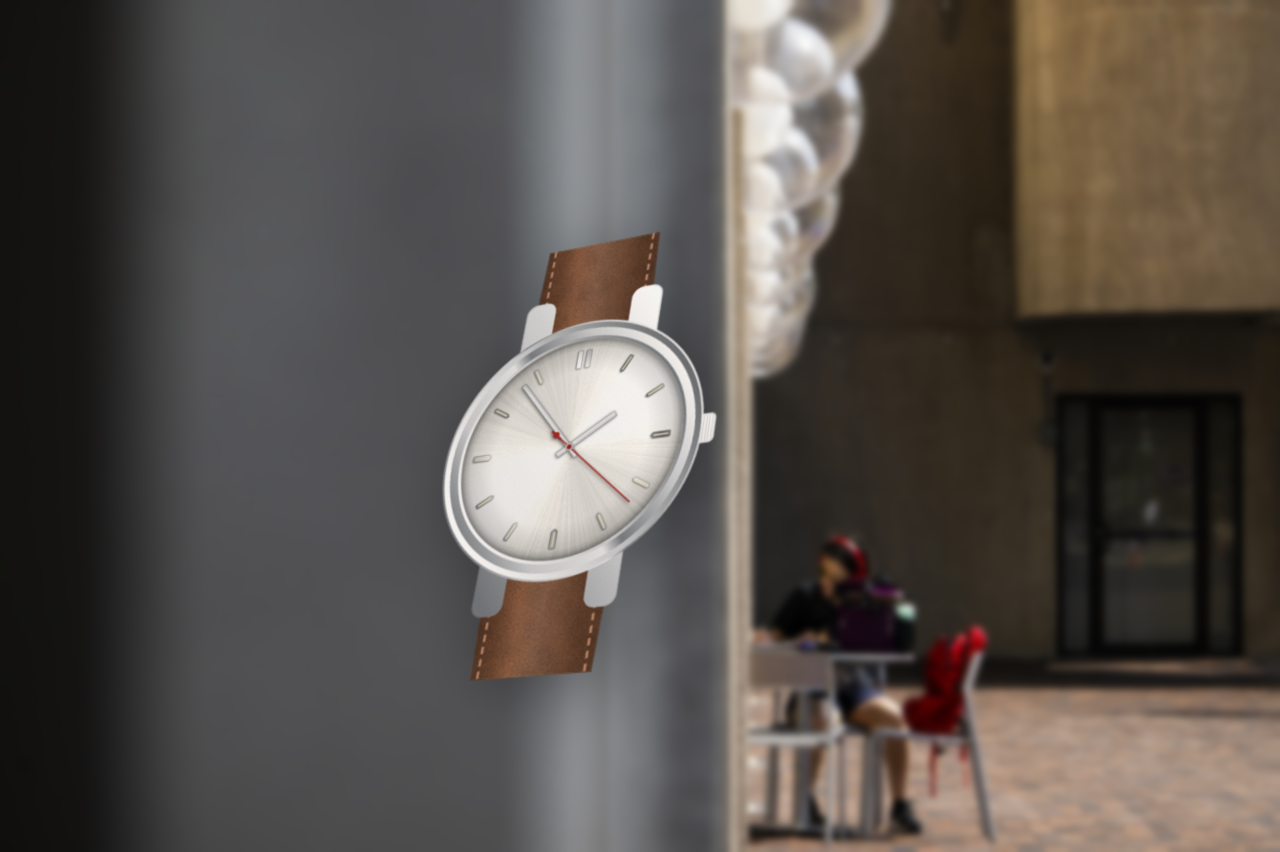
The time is 1,53,22
